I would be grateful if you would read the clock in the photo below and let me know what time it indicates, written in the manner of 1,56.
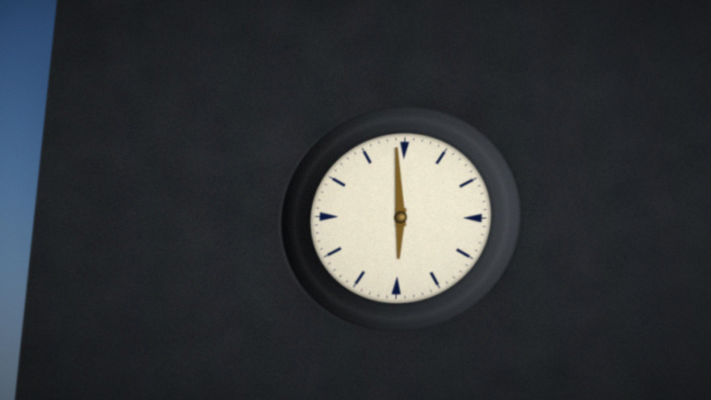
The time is 5,59
